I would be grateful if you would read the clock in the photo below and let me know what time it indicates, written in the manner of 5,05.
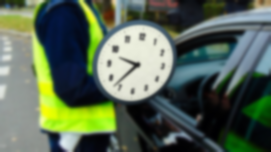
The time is 9,37
